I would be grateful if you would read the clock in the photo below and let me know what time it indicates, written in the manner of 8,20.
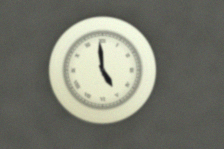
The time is 4,59
